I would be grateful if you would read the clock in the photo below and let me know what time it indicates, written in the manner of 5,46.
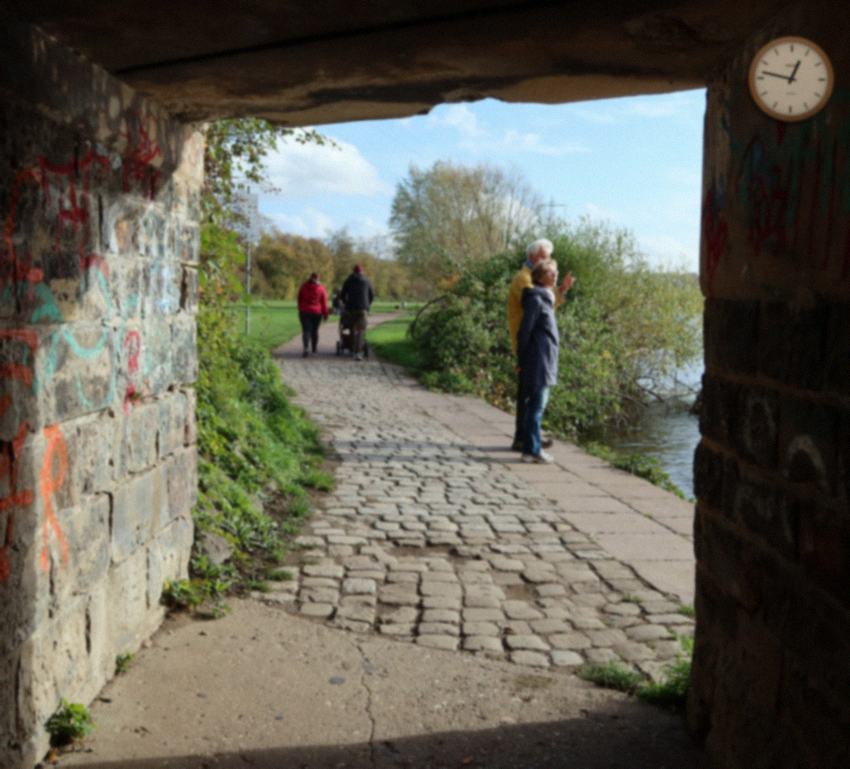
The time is 12,47
